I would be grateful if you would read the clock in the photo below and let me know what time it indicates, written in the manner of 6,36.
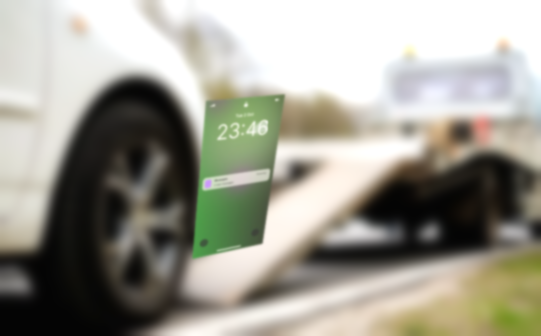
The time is 23,46
